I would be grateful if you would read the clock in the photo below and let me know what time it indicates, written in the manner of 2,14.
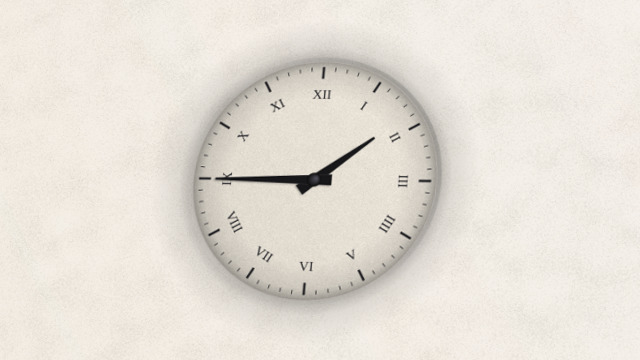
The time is 1,45
